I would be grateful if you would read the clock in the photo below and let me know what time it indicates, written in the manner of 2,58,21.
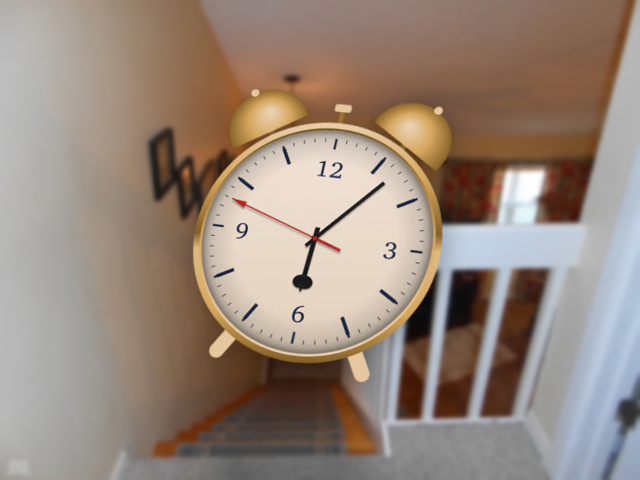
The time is 6,06,48
